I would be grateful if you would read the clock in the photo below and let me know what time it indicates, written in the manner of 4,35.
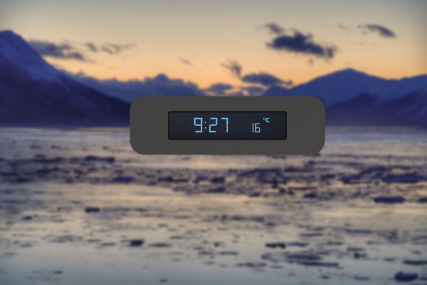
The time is 9,27
